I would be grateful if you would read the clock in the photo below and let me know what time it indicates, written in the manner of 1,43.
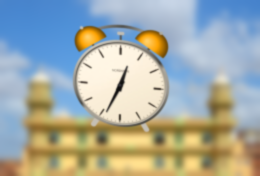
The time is 12,34
